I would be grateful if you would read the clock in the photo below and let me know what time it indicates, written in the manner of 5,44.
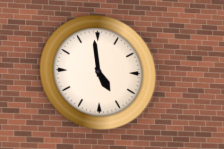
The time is 4,59
